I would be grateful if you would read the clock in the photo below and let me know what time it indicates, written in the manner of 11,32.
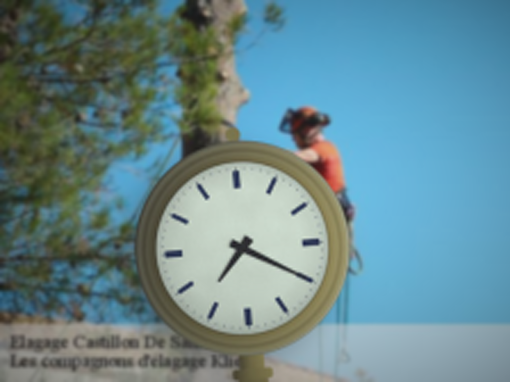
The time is 7,20
